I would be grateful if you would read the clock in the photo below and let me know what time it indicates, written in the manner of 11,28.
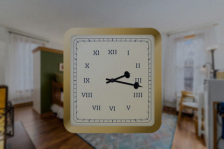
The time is 2,17
